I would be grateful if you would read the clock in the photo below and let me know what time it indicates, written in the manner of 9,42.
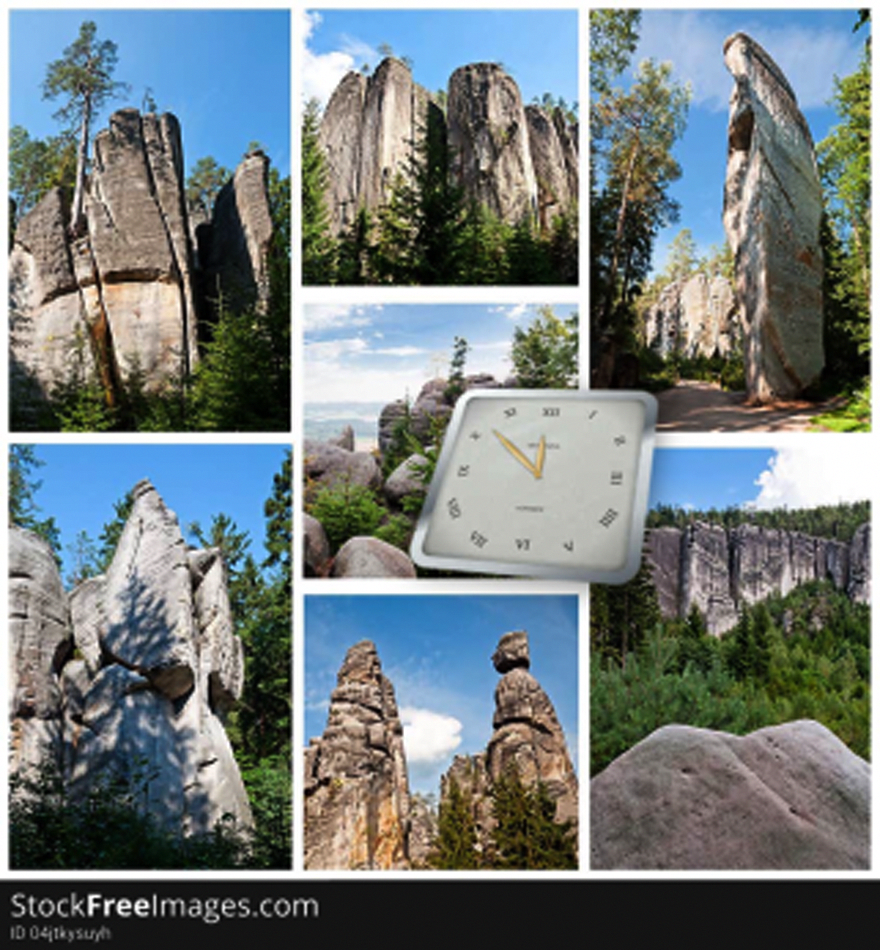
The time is 11,52
